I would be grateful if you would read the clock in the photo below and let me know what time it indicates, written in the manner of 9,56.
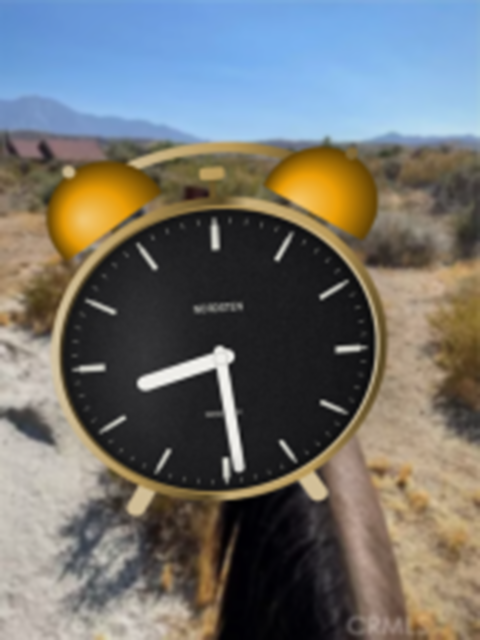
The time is 8,29
